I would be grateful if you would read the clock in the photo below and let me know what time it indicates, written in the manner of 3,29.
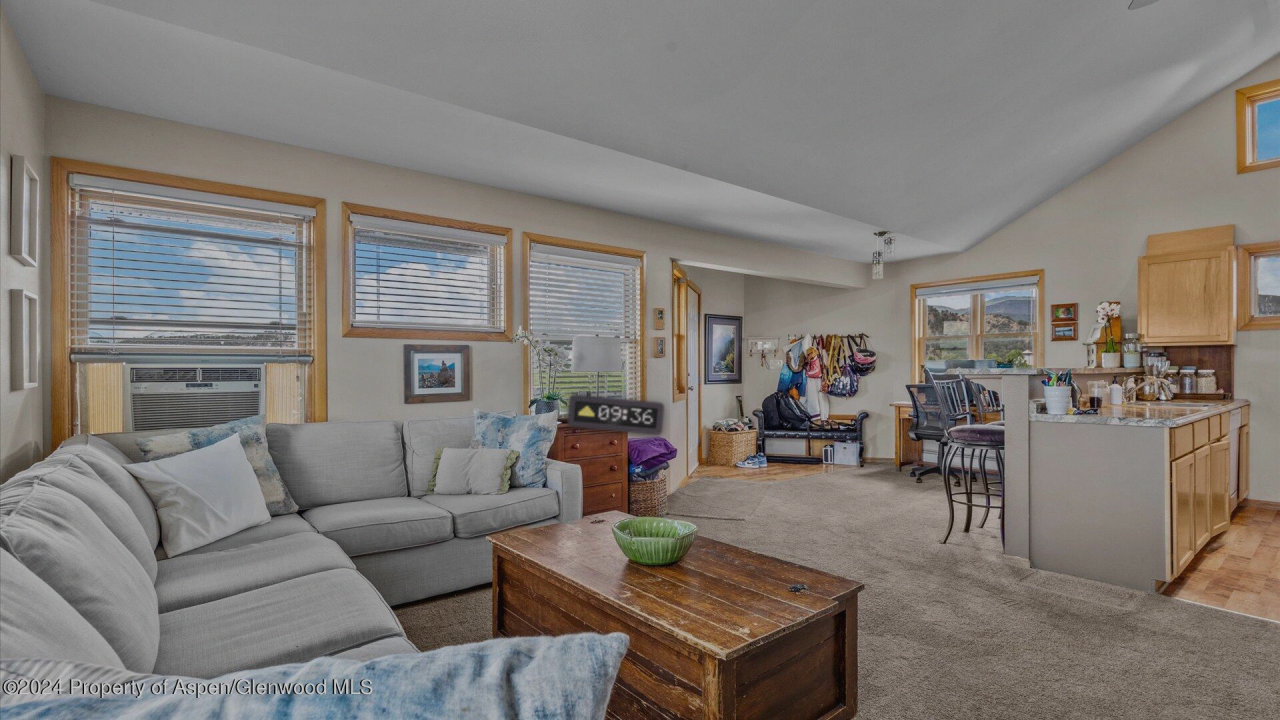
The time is 9,36
